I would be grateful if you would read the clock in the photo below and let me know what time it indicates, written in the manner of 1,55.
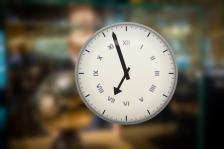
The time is 6,57
